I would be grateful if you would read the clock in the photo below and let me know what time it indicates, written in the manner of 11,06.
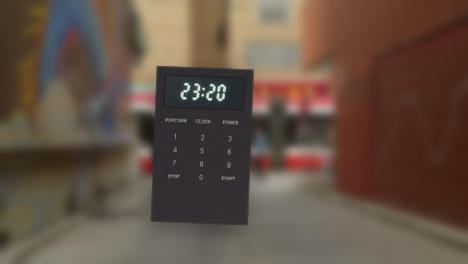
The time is 23,20
